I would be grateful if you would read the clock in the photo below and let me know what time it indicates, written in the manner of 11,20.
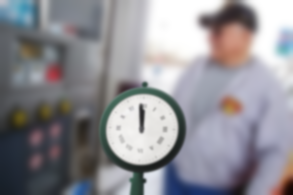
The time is 11,59
